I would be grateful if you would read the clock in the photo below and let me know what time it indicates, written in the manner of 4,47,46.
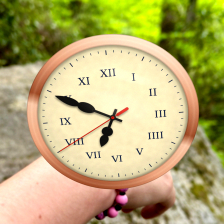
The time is 6,49,40
